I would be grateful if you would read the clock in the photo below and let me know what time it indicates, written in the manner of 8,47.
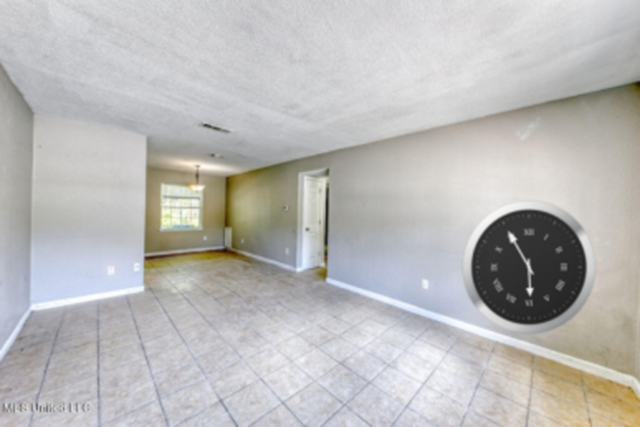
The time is 5,55
